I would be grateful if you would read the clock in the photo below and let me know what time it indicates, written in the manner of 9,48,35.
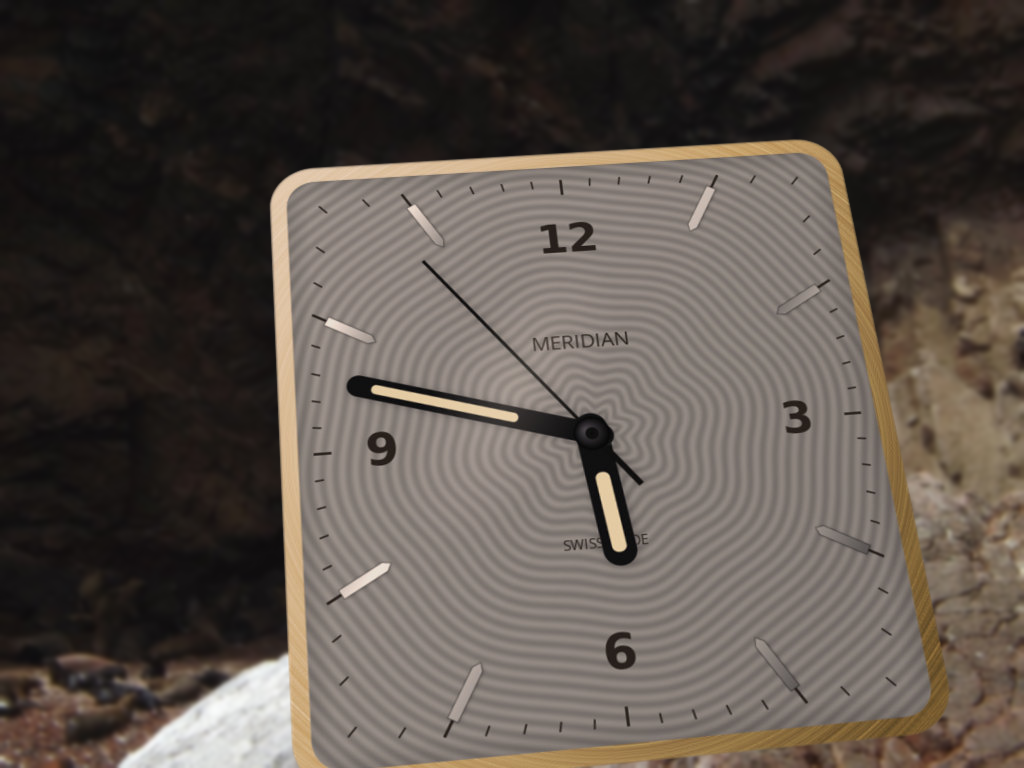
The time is 5,47,54
